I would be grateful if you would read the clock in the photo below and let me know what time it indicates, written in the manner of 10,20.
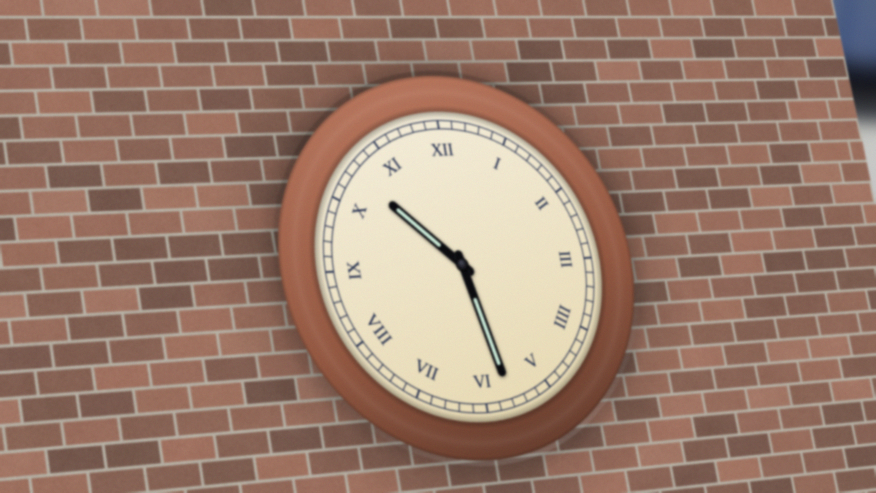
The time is 10,28
